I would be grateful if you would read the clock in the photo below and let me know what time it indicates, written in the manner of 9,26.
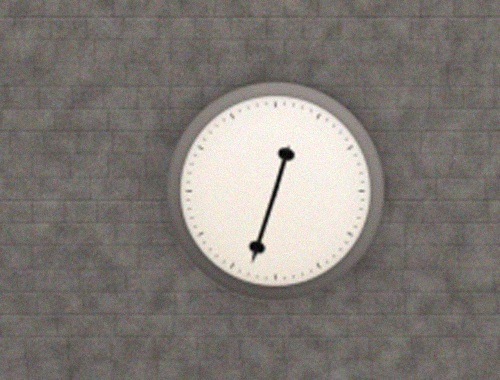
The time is 12,33
